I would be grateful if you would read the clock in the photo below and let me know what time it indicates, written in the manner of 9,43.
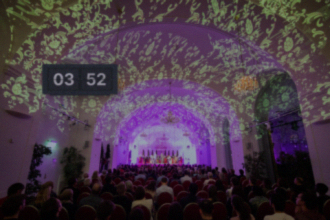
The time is 3,52
